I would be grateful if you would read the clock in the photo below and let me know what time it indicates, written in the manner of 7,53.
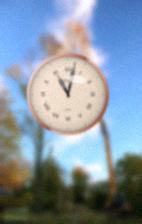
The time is 11,02
